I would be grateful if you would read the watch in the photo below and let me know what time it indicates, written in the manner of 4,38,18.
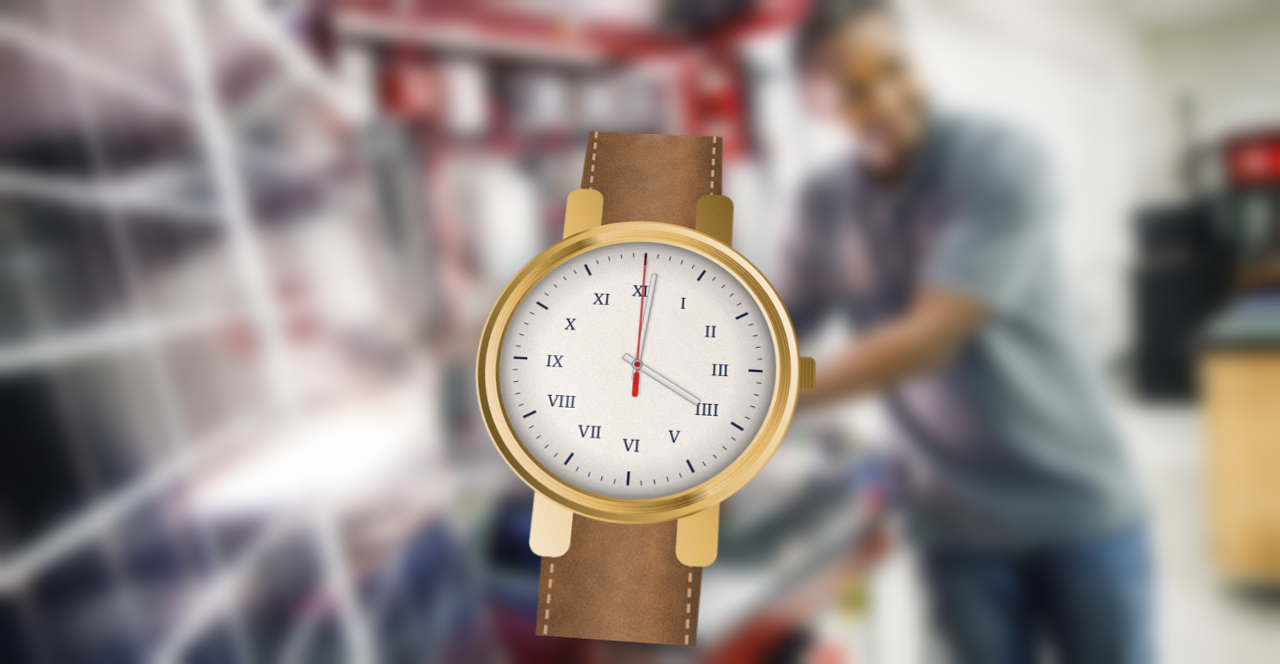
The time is 4,01,00
